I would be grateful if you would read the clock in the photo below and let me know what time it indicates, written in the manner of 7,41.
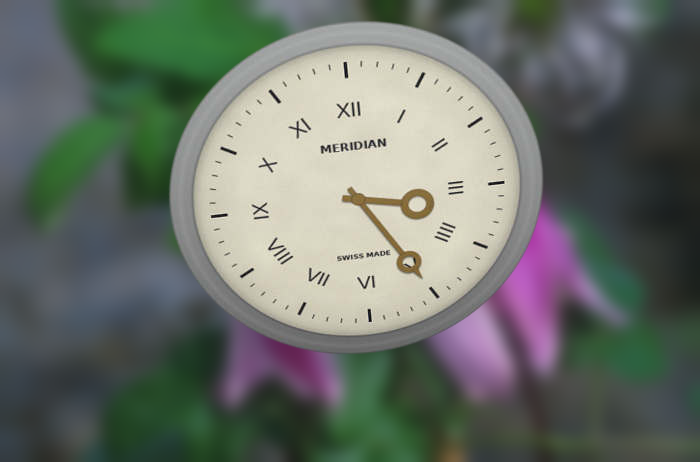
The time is 3,25
